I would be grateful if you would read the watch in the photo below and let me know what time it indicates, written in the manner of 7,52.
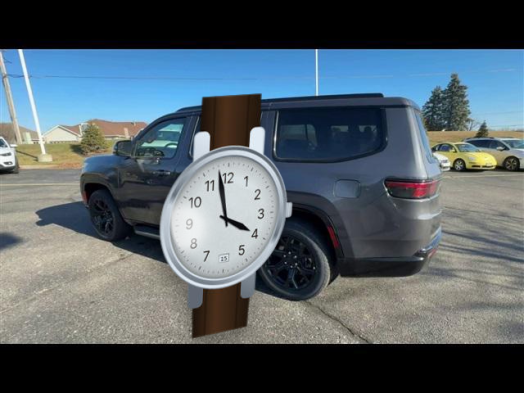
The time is 3,58
